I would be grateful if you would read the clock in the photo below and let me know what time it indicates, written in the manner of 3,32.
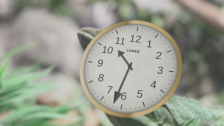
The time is 10,32
